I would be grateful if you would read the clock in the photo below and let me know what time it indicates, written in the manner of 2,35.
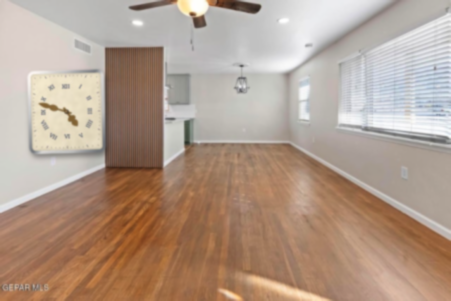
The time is 4,48
